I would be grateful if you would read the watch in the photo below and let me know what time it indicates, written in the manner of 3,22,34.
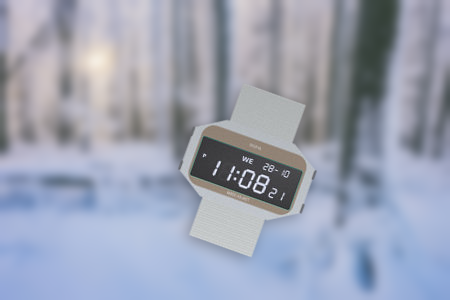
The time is 11,08,21
